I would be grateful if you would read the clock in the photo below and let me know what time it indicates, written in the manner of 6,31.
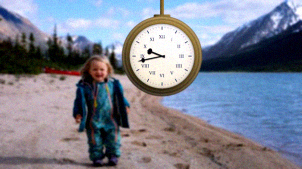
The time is 9,43
